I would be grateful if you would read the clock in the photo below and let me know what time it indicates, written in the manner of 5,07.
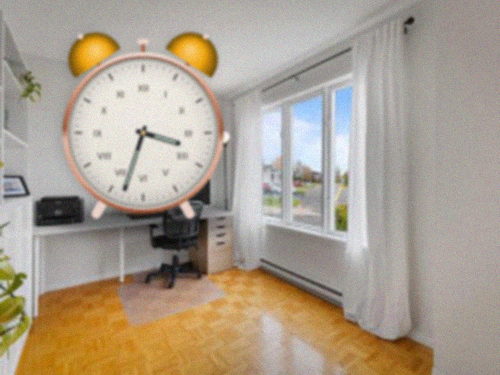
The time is 3,33
